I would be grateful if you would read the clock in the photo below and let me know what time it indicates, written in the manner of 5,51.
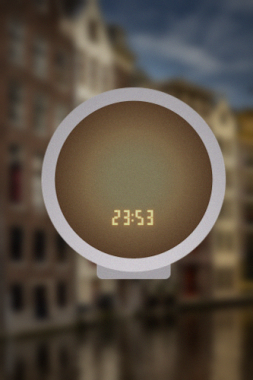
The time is 23,53
